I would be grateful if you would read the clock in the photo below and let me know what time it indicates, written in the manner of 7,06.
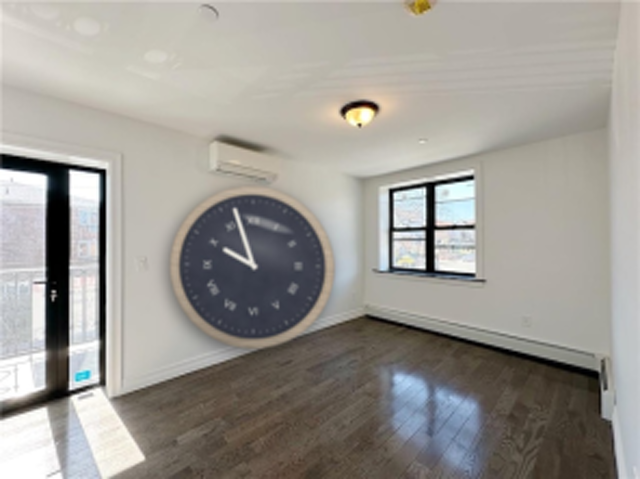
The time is 9,57
